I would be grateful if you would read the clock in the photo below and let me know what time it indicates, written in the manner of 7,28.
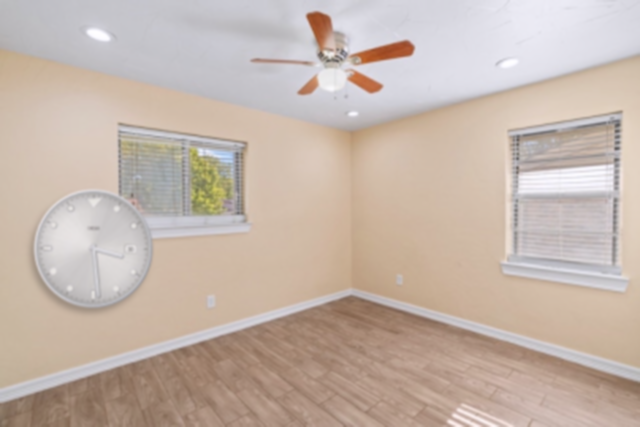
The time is 3,29
